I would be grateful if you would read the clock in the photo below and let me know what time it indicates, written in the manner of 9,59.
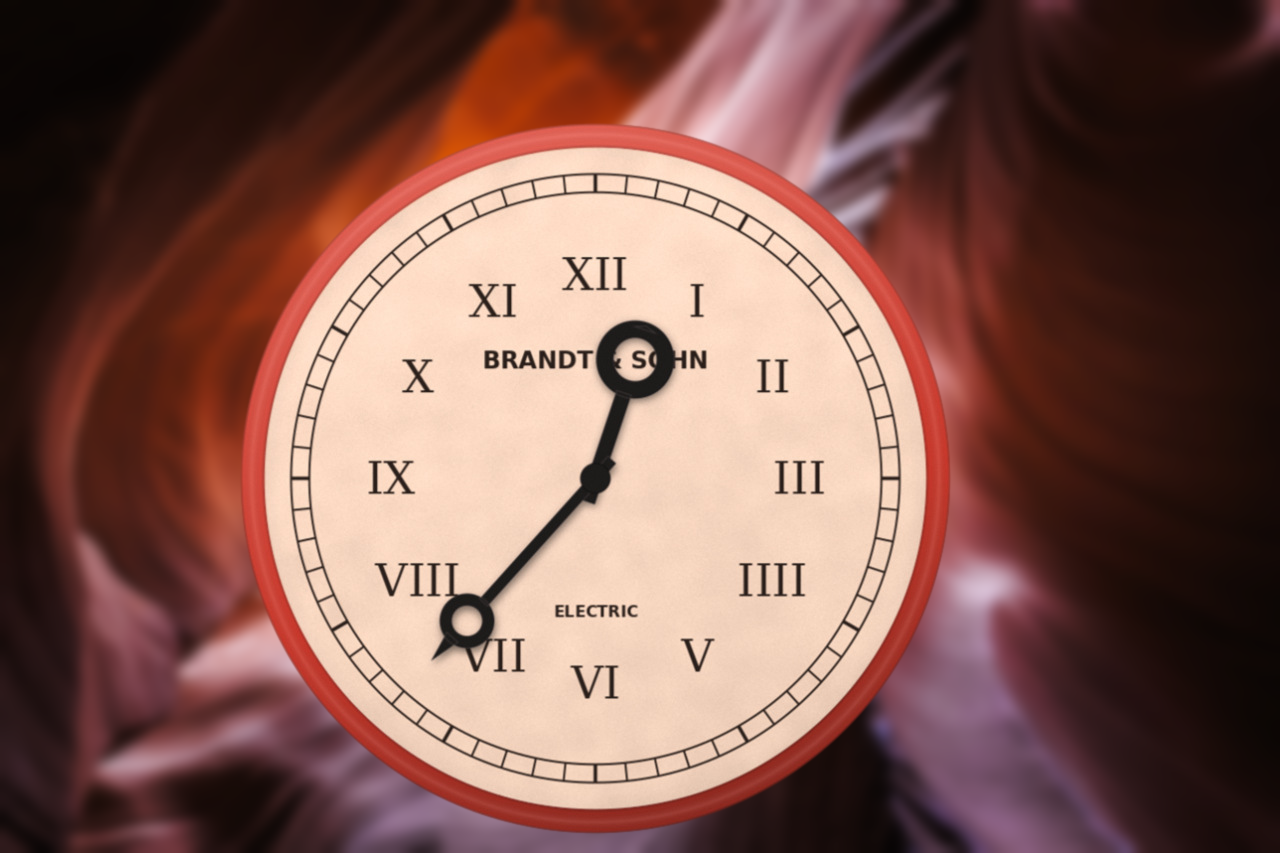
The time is 12,37
